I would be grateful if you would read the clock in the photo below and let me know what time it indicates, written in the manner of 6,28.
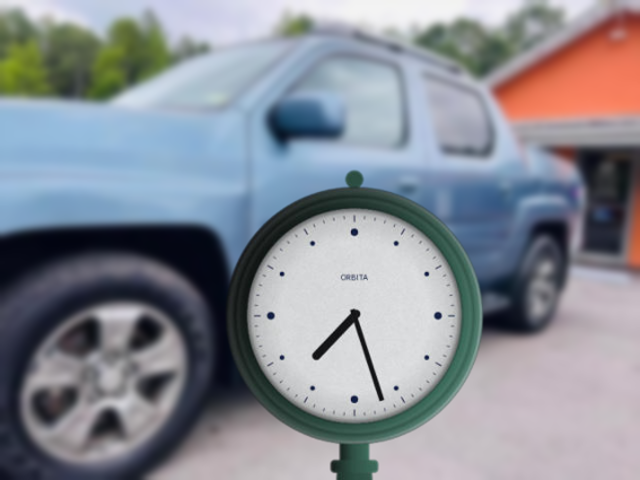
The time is 7,27
